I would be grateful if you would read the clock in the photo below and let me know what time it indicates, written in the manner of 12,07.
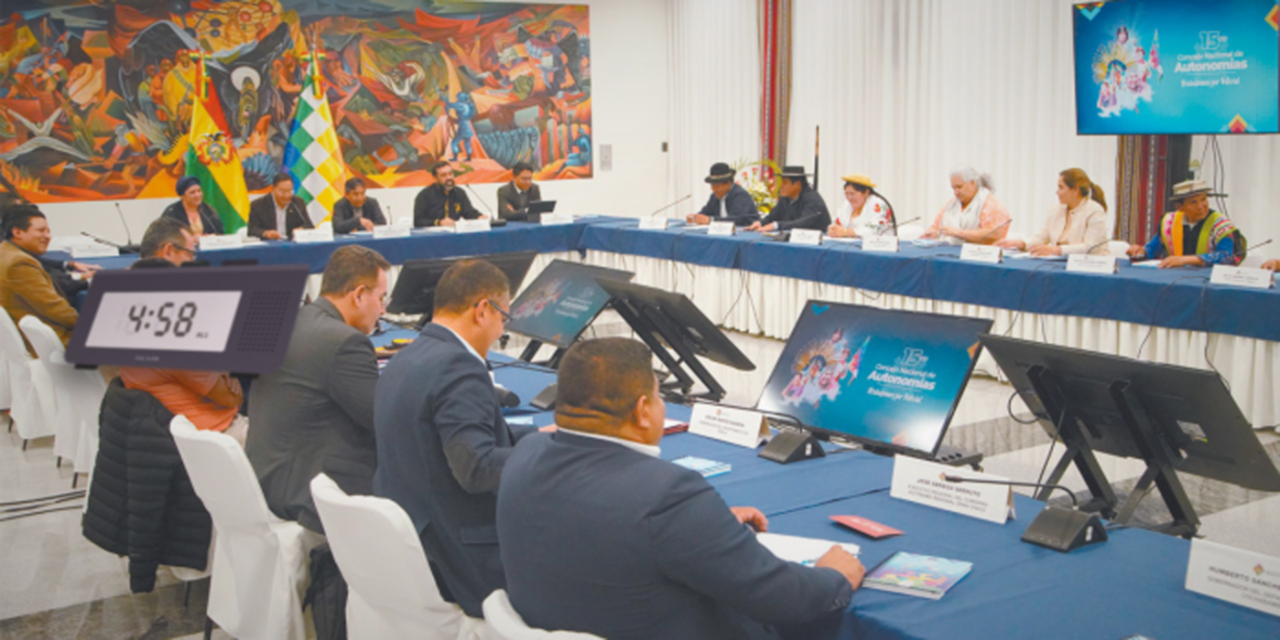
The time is 4,58
